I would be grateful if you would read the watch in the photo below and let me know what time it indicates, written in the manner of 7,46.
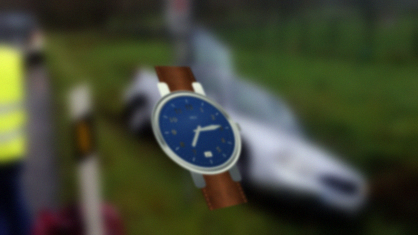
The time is 7,14
